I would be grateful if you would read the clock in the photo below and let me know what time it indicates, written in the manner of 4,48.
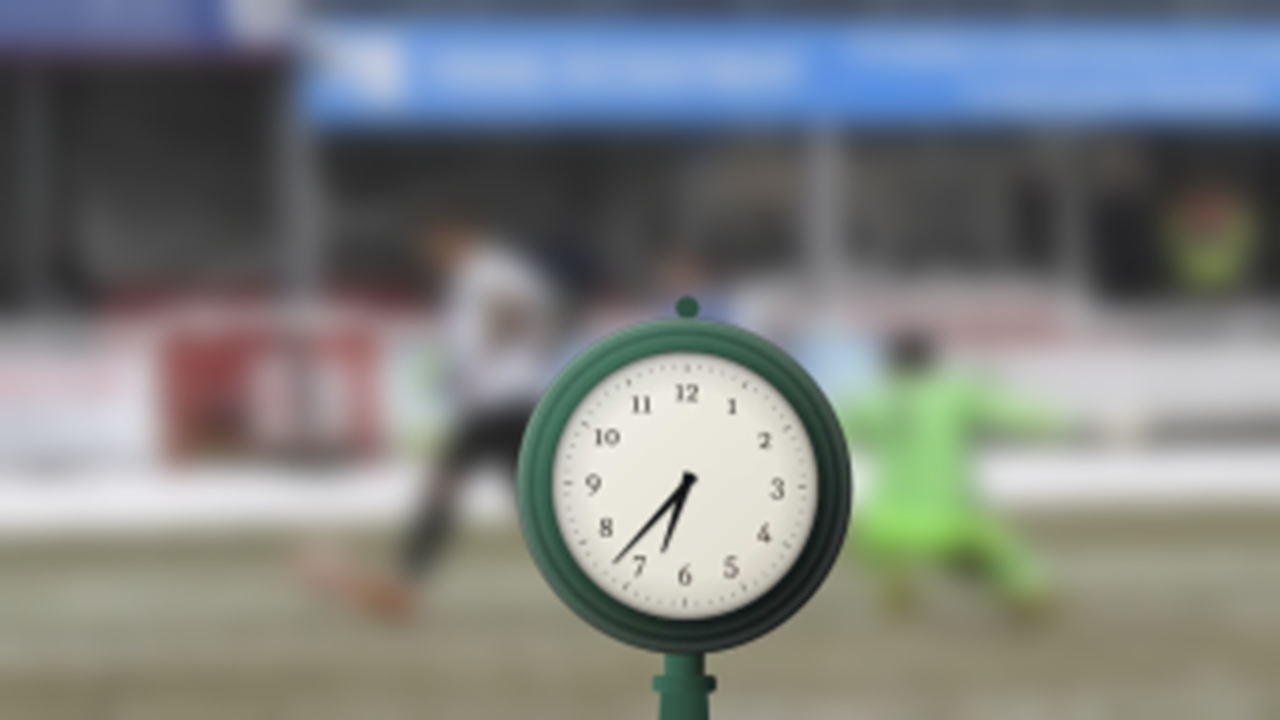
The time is 6,37
